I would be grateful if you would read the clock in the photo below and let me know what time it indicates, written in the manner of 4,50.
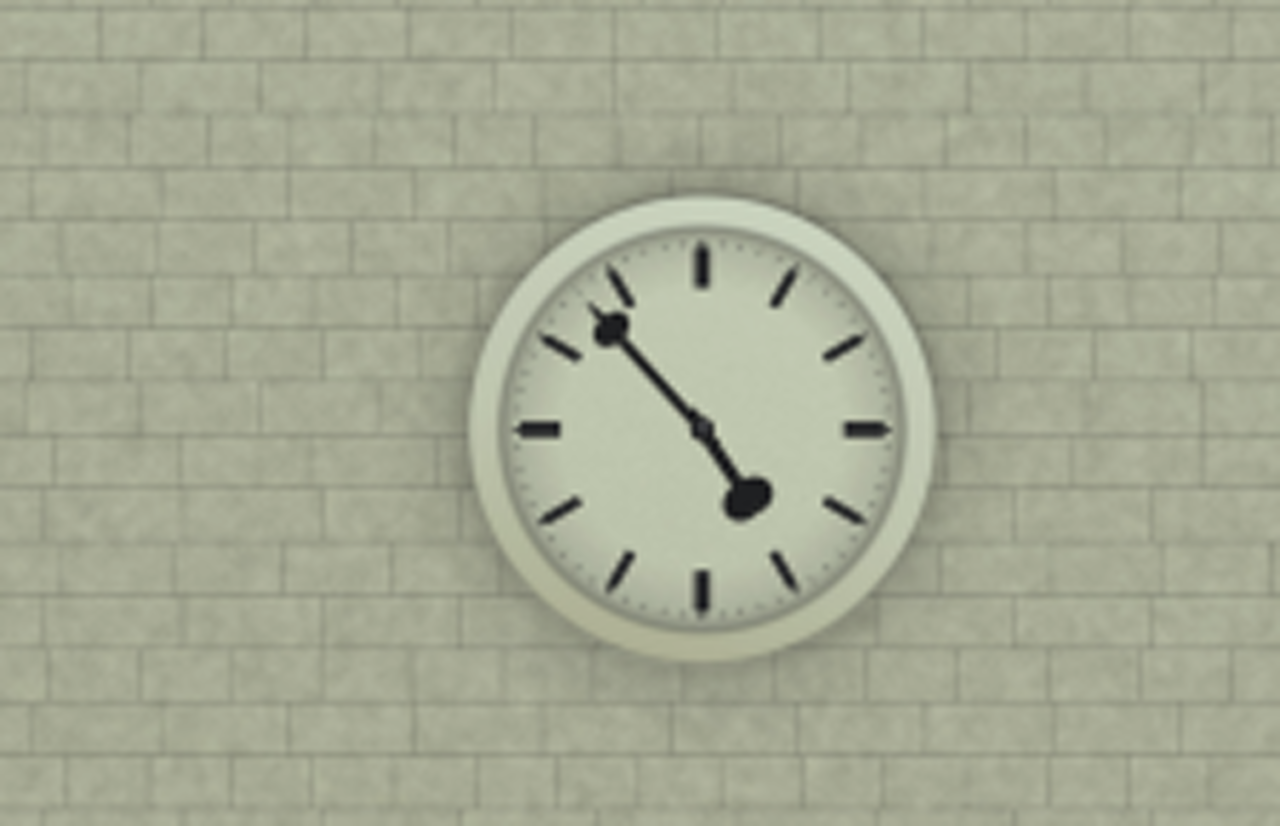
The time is 4,53
